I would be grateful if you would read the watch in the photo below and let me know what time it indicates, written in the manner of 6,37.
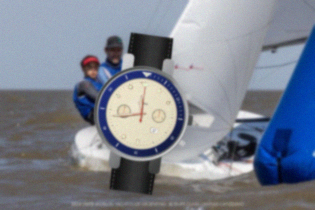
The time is 11,43
